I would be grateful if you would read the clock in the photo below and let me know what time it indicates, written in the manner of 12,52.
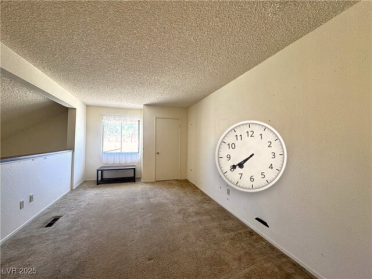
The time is 7,40
